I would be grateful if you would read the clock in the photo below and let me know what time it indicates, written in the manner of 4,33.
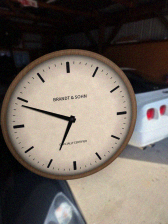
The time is 6,49
